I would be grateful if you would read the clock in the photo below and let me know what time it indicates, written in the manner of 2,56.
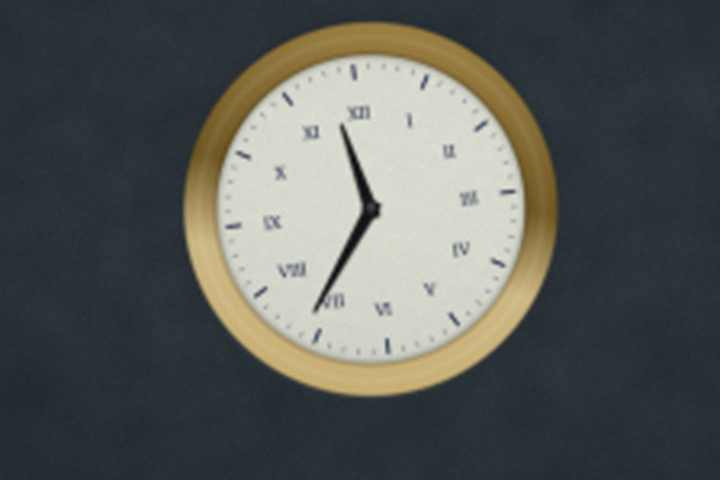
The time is 11,36
